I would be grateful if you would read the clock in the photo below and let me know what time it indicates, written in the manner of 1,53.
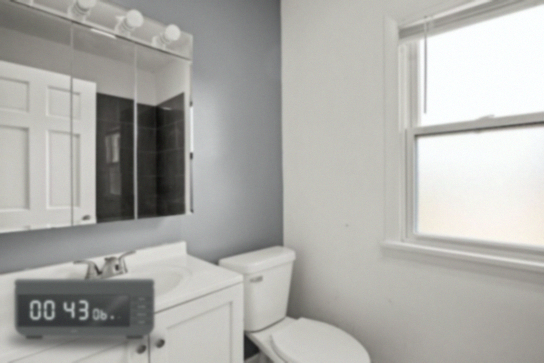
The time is 0,43
